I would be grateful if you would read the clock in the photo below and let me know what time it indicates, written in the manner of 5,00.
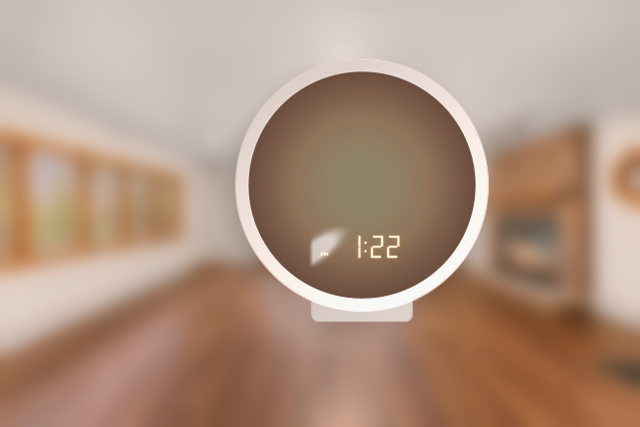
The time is 1,22
